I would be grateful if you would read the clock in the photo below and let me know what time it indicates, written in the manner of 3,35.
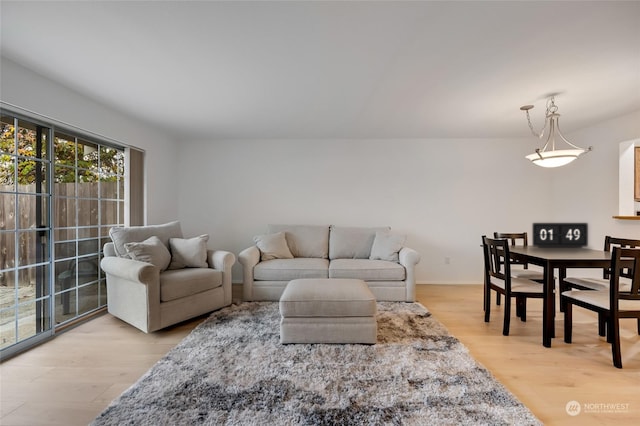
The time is 1,49
